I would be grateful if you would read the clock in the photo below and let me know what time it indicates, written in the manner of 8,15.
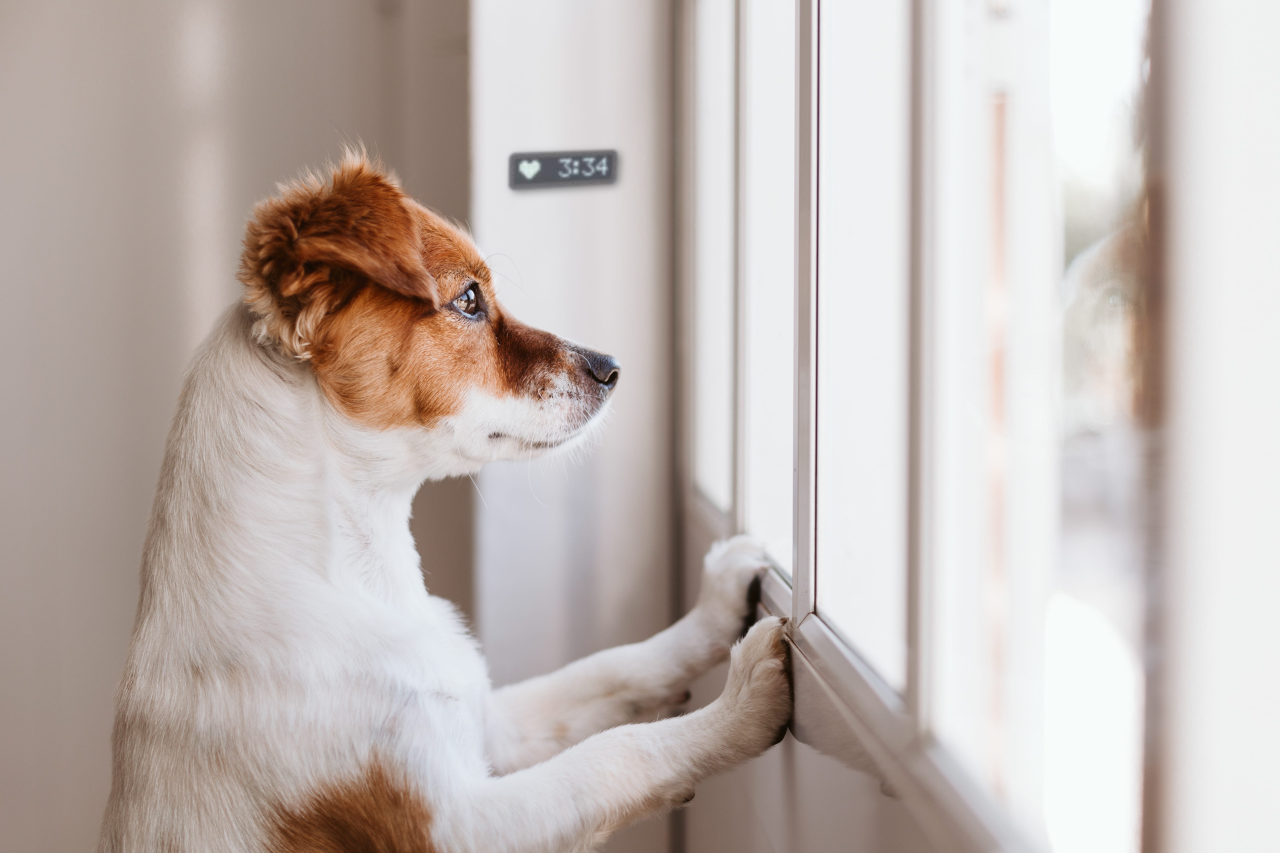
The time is 3,34
